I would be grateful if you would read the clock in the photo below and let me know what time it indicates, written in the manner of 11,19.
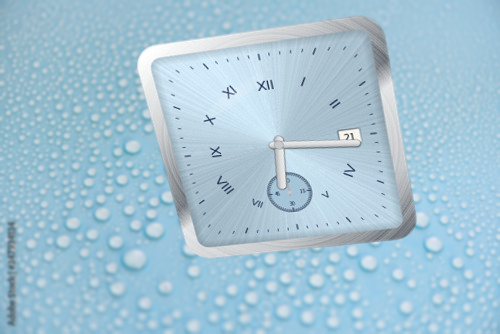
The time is 6,16
